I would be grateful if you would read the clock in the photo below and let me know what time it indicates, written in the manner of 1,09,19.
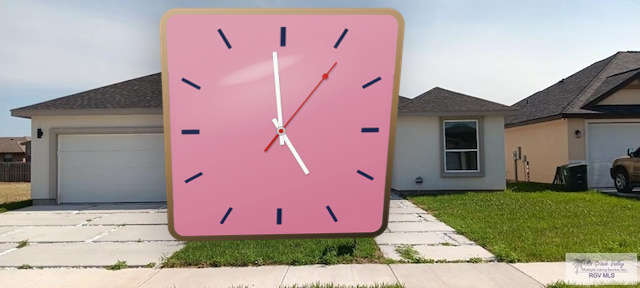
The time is 4,59,06
